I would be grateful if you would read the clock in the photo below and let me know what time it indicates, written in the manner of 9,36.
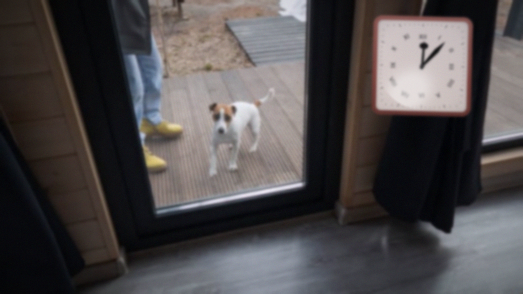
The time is 12,07
